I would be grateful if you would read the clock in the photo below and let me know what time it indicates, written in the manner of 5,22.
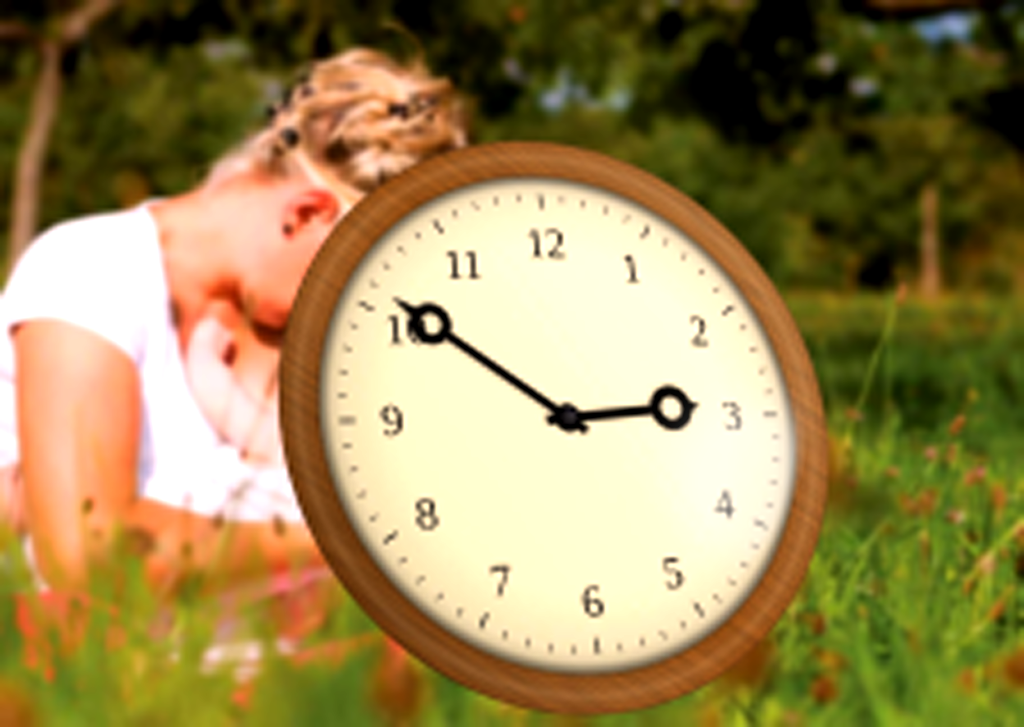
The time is 2,51
